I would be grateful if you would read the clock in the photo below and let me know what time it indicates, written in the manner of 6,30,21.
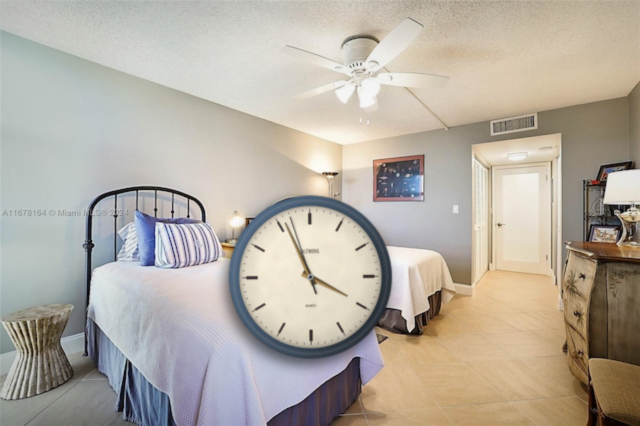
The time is 3,55,57
